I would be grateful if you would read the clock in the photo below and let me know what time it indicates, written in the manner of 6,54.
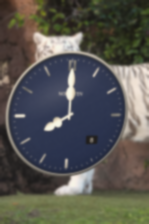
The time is 8,00
